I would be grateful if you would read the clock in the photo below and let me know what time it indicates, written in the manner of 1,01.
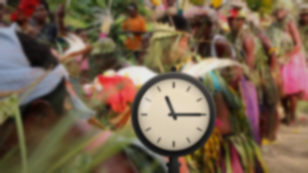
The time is 11,15
